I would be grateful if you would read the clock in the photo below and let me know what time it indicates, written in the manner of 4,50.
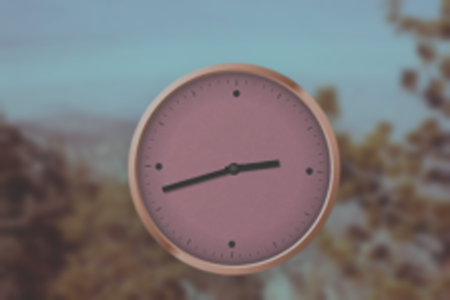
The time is 2,42
